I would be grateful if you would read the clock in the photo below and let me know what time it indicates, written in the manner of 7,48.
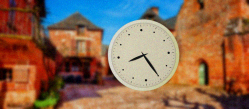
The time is 8,25
